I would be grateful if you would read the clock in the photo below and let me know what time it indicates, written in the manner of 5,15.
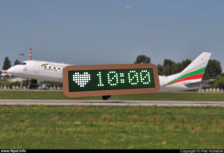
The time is 10,00
